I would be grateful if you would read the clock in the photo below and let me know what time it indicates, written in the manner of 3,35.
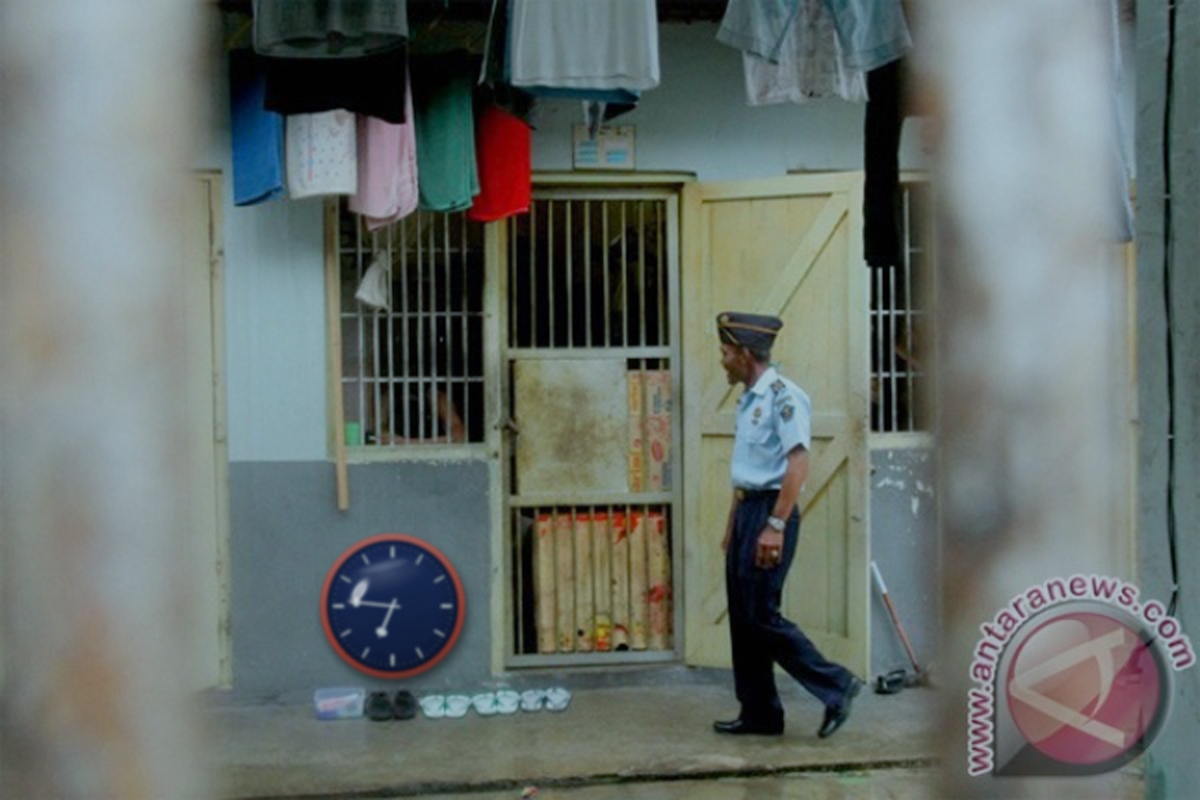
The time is 6,46
